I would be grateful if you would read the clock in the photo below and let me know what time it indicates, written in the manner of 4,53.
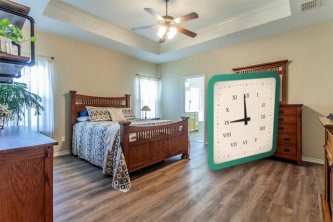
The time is 8,59
